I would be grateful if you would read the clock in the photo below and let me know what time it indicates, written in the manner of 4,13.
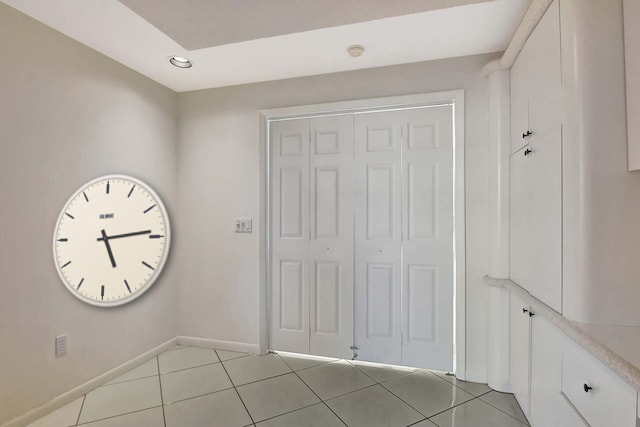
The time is 5,14
